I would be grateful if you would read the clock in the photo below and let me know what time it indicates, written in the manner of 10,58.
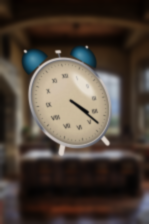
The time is 4,23
